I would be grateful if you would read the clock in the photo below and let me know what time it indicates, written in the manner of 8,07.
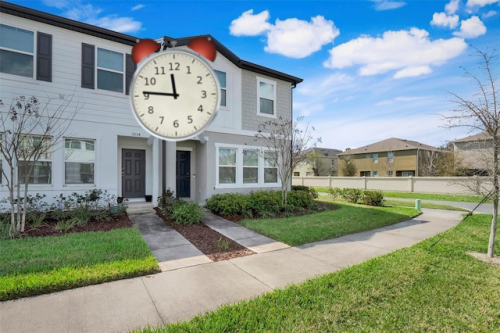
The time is 11,46
